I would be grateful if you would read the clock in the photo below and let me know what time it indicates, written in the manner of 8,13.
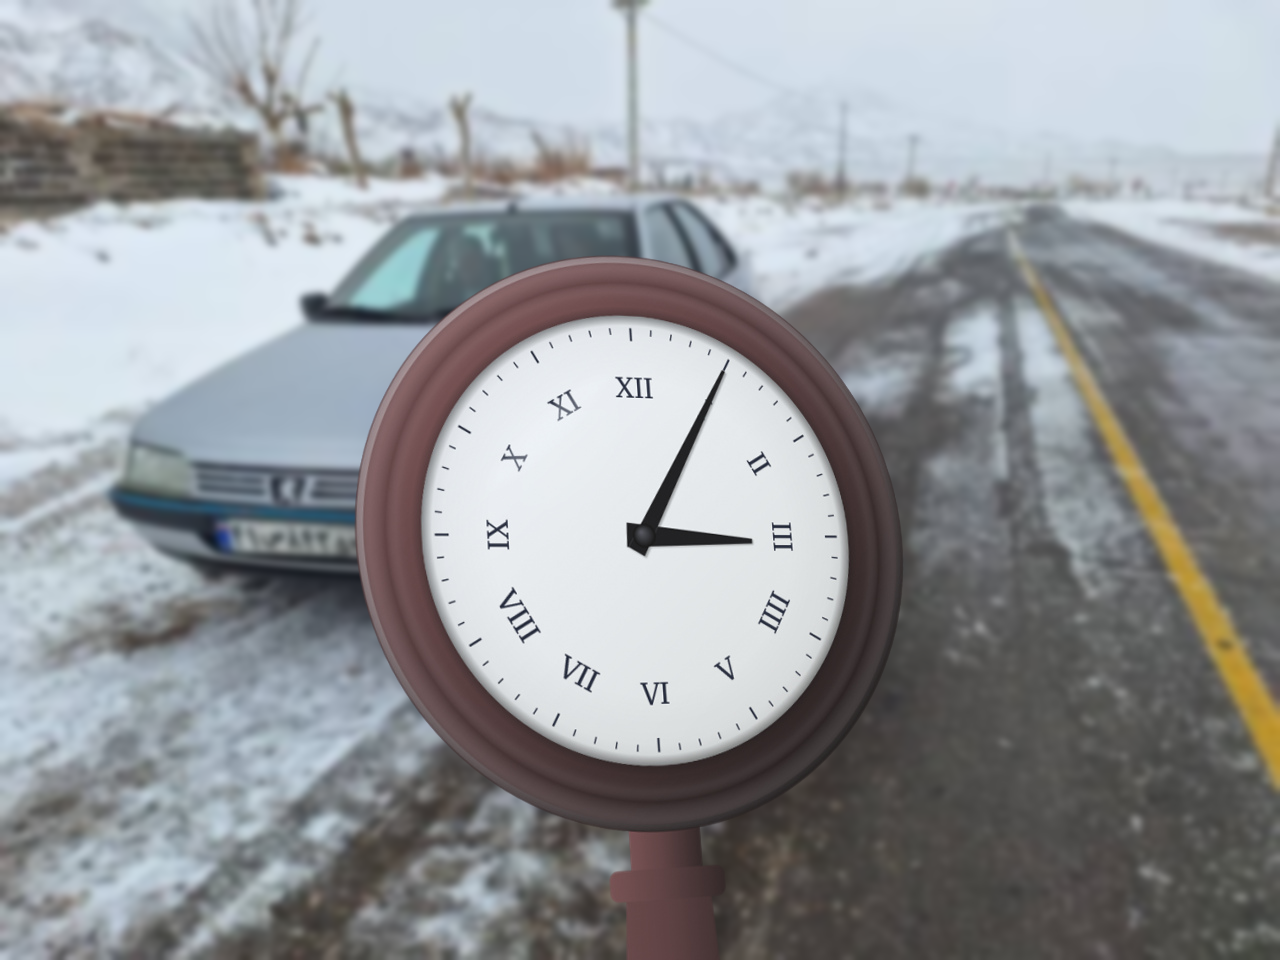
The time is 3,05
